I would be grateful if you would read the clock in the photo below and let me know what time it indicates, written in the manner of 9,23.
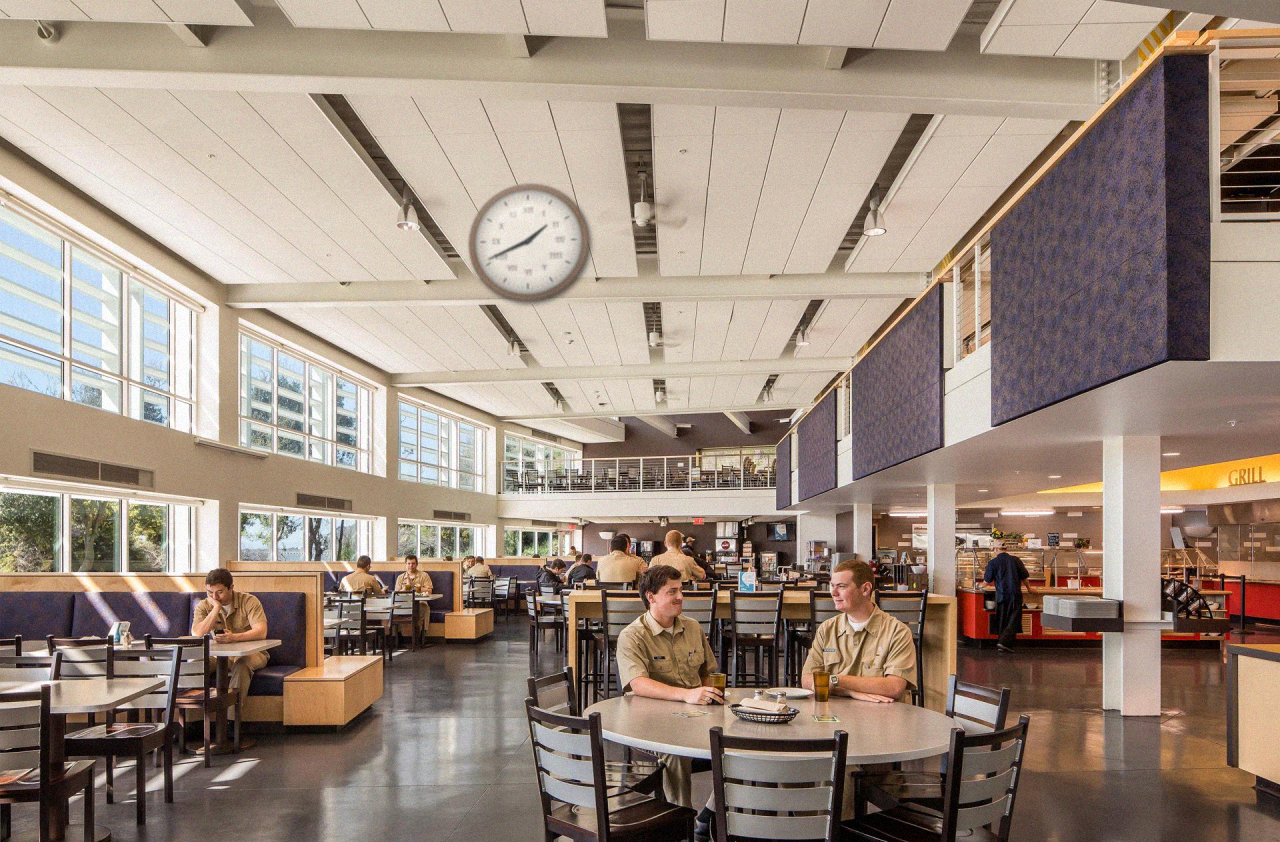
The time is 1,41
